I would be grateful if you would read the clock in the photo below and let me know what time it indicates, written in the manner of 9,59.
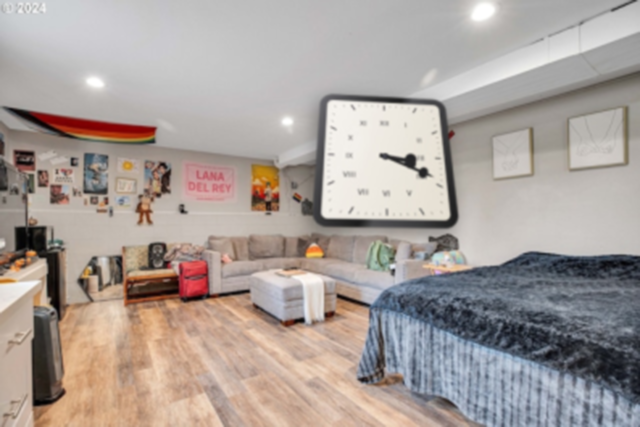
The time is 3,19
